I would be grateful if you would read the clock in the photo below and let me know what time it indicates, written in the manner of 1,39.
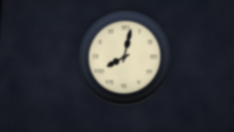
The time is 8,02
